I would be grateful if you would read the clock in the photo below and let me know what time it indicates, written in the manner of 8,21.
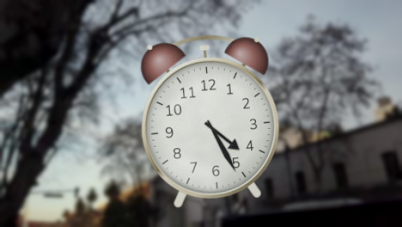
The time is 4,26
